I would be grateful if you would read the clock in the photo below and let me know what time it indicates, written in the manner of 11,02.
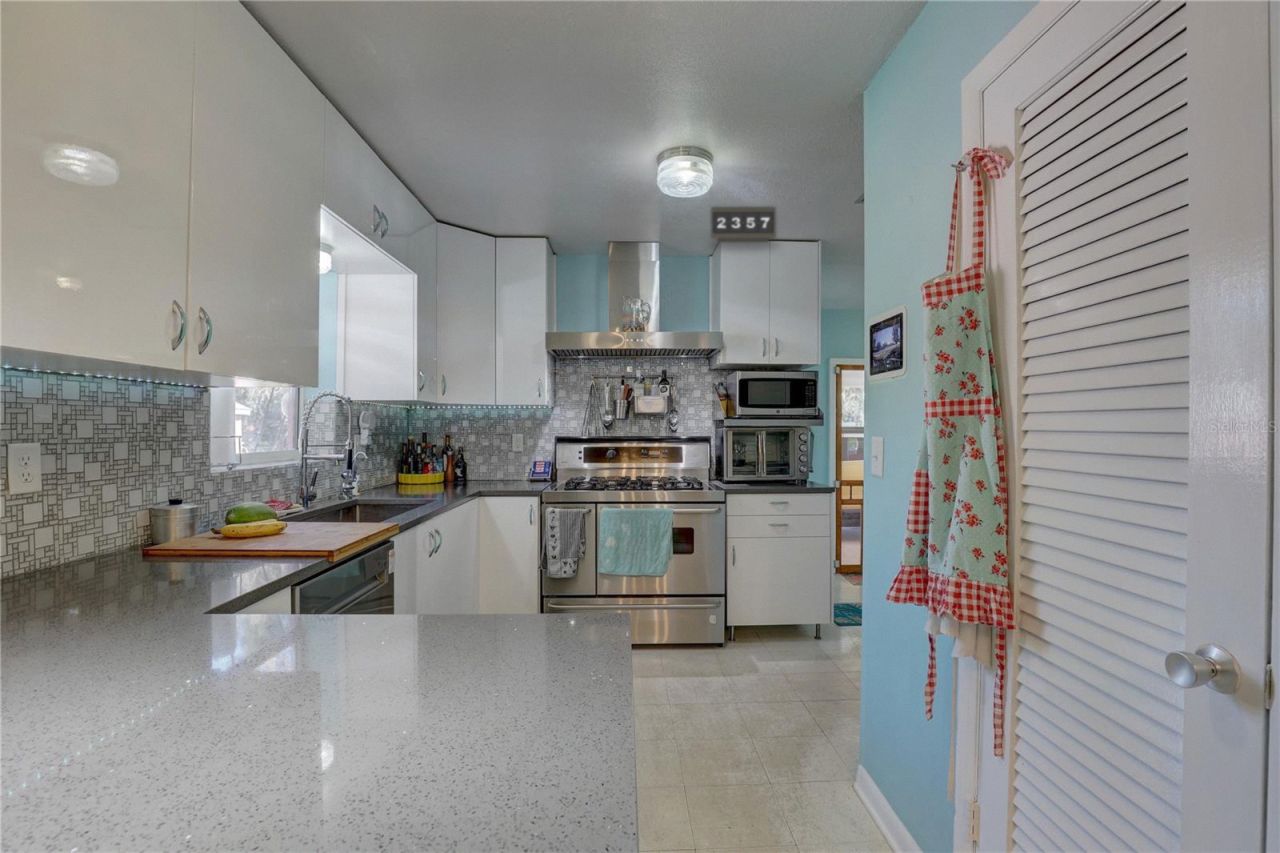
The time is 23,57
